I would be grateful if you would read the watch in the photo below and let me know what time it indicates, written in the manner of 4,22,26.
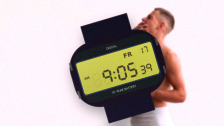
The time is 9,05,39
